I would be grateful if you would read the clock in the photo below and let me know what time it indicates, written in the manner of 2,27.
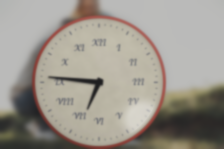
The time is 6,46
